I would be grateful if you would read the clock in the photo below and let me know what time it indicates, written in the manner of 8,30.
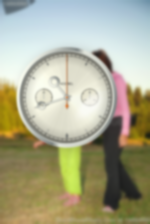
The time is 10,42
